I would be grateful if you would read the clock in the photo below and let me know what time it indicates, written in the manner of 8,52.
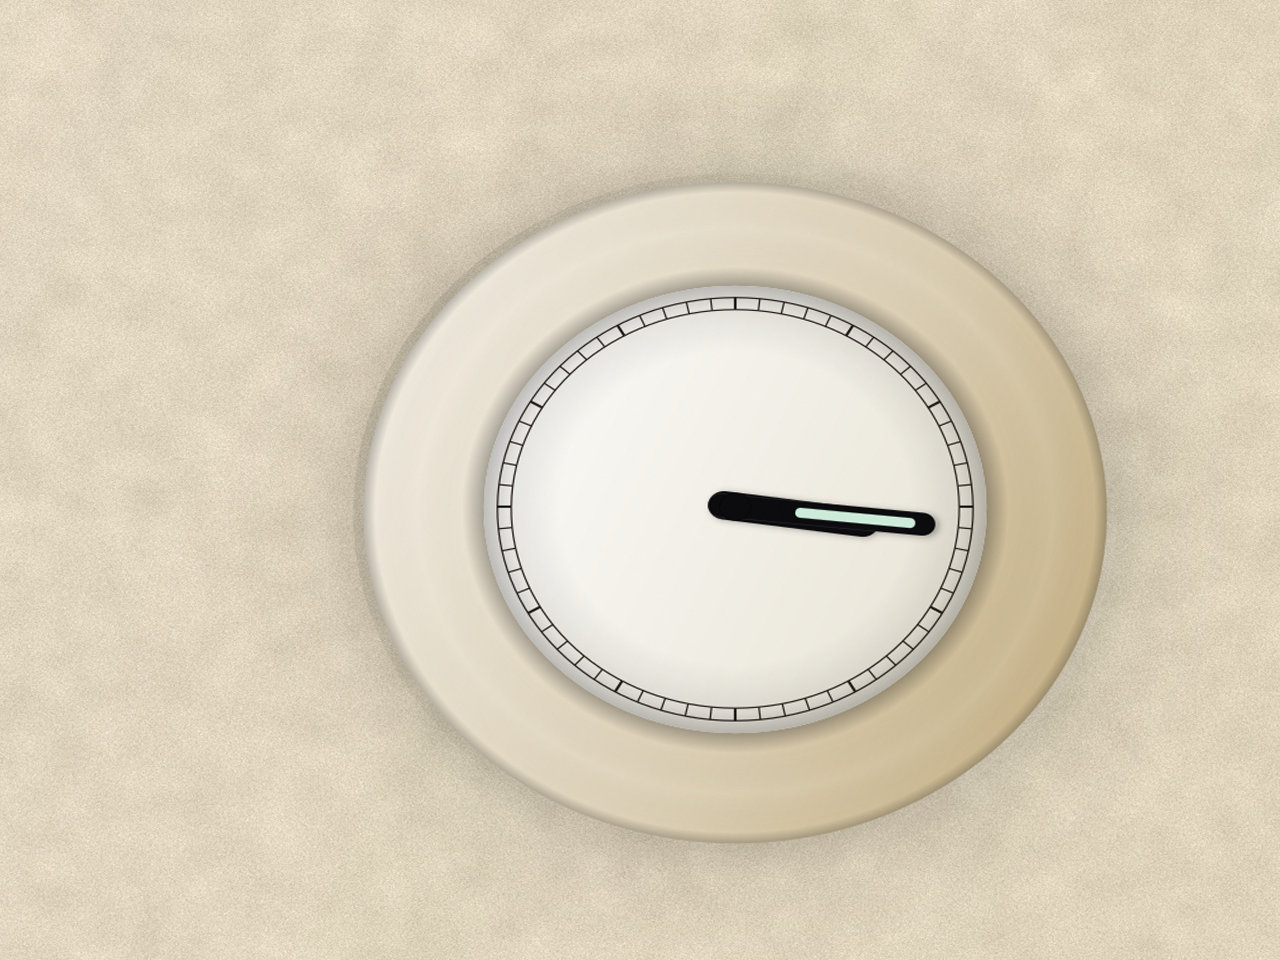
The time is 3,16
